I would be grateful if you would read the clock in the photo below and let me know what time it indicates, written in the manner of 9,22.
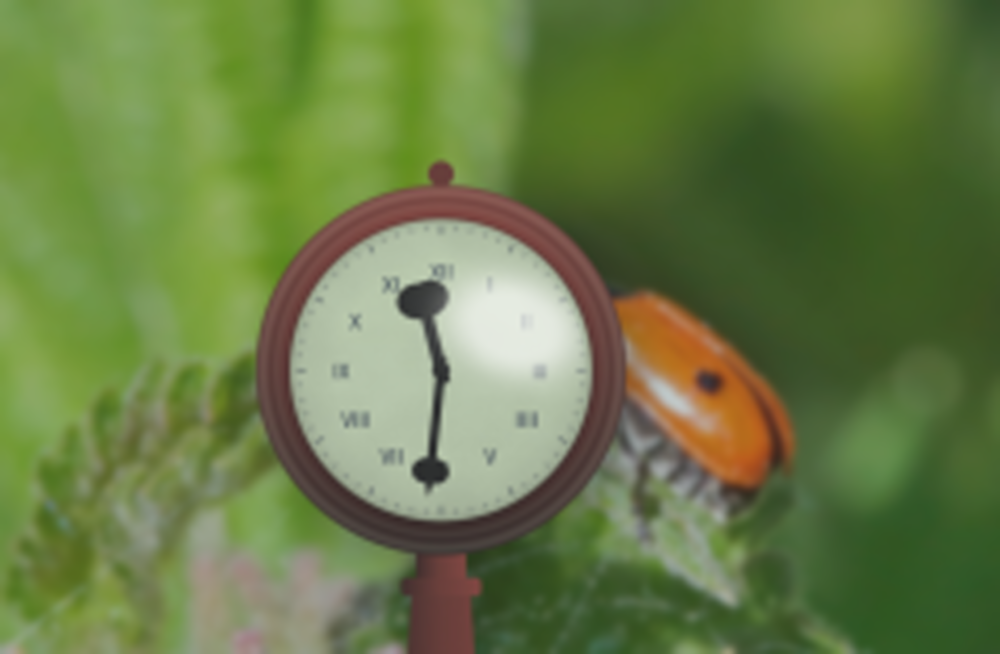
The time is 11,31
